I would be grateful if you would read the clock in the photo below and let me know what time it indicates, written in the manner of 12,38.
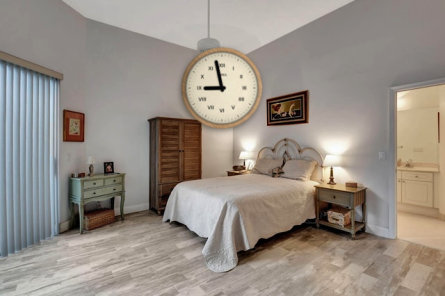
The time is 8,58
